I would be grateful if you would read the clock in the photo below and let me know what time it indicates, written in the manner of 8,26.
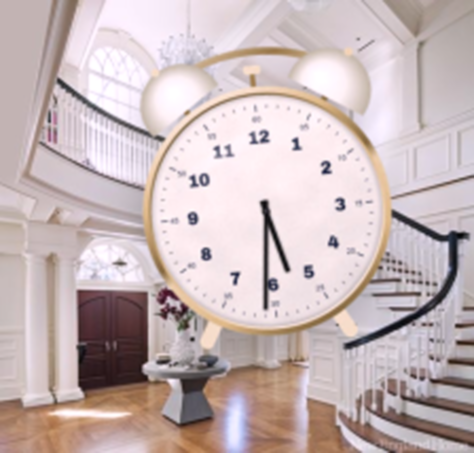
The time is 5,31
